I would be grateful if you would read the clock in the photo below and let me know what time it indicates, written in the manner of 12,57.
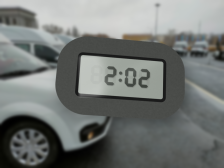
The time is 2,02
